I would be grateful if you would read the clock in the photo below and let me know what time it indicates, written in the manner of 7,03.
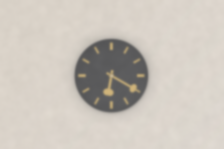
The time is 6,20
